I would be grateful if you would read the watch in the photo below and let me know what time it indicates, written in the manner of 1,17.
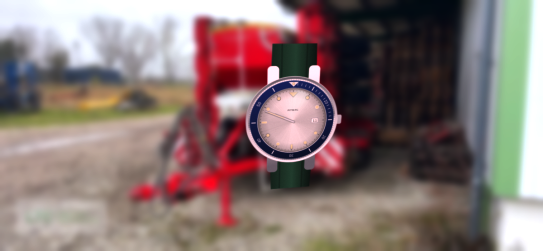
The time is 9,49
